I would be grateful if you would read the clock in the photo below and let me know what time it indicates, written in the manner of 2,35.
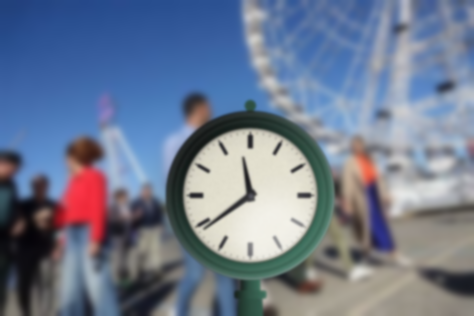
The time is 11,39
